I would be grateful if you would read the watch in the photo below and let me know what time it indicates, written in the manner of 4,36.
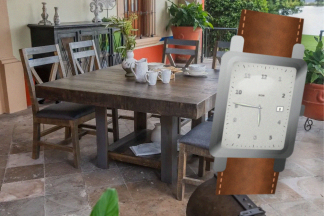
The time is 5,46
